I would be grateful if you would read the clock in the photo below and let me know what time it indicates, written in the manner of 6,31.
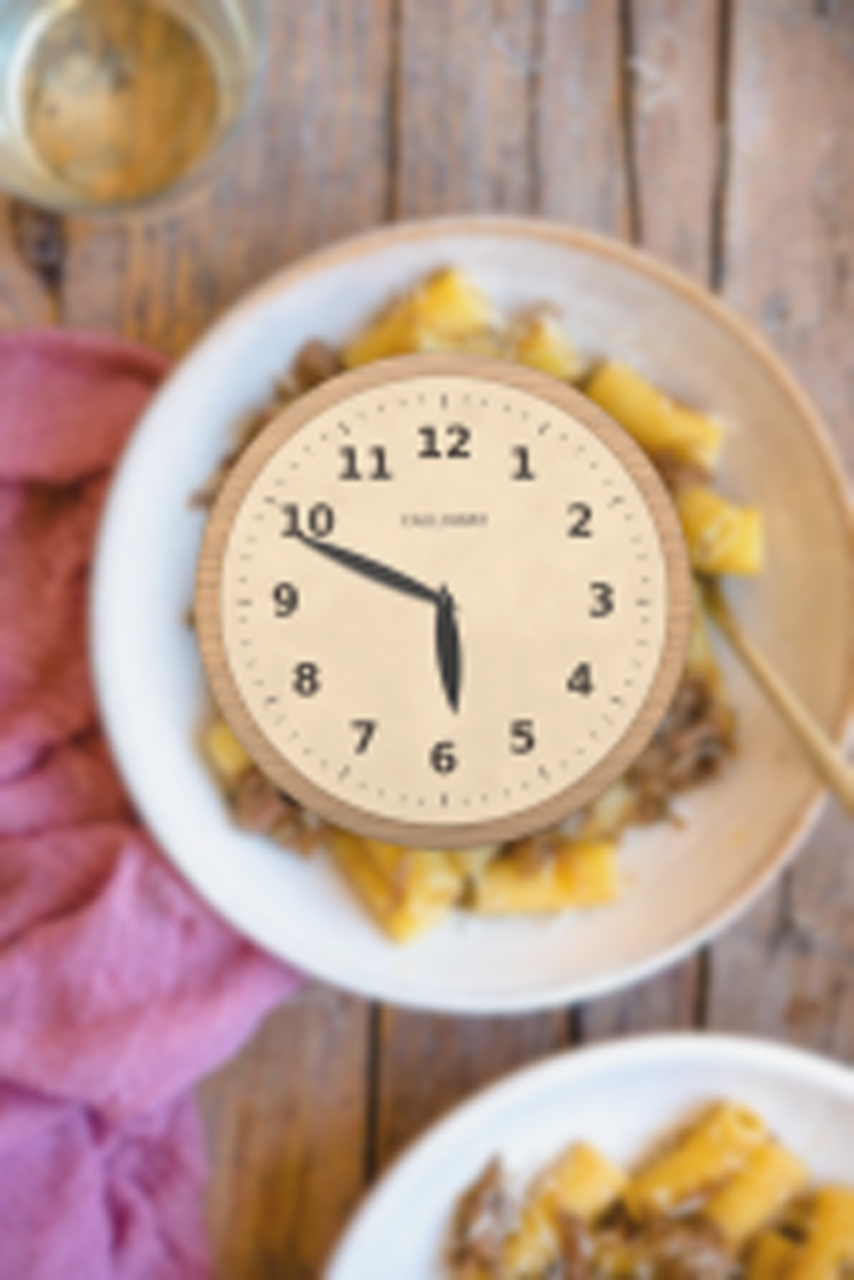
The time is 5,49
